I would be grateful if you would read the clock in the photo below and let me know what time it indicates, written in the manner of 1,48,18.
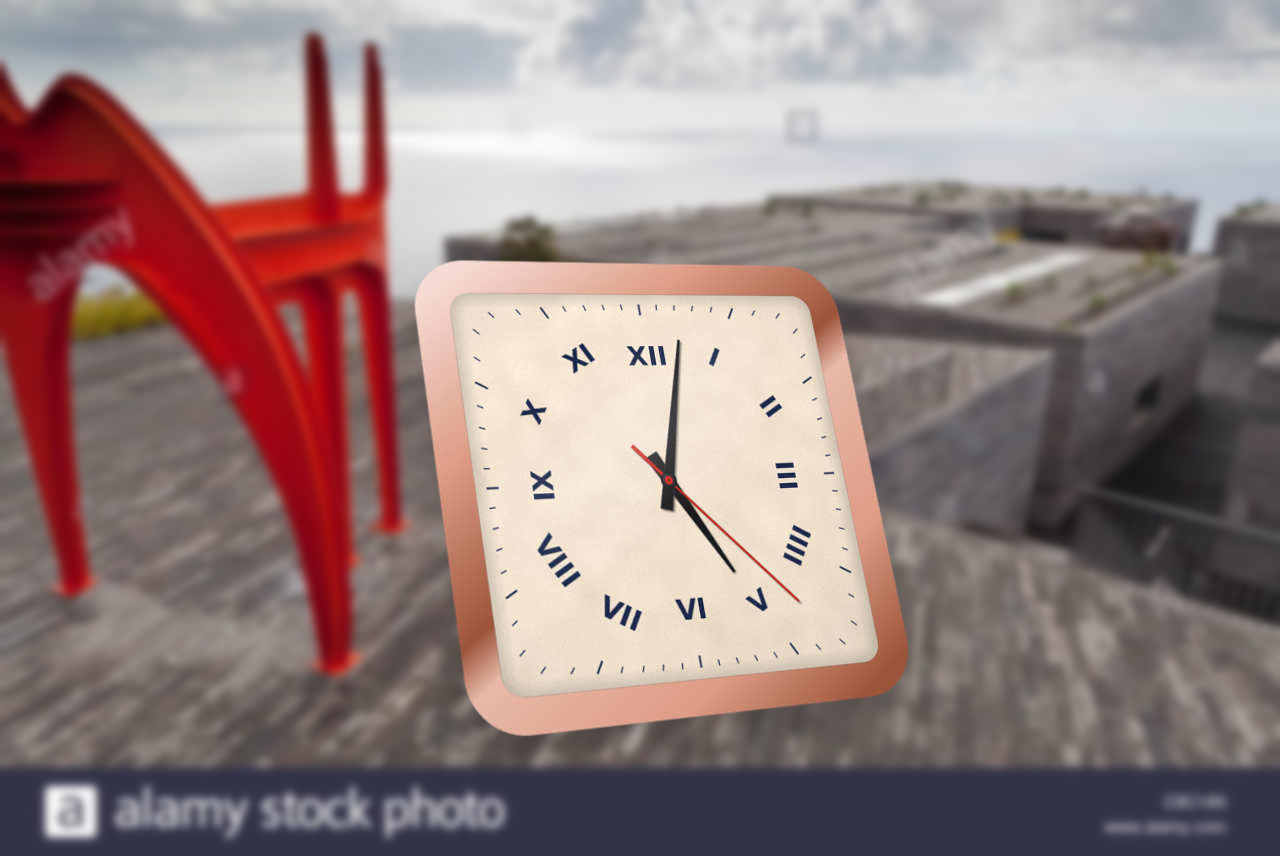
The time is 5,02,23
